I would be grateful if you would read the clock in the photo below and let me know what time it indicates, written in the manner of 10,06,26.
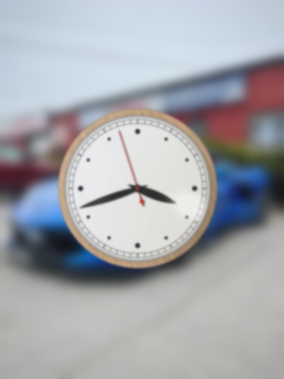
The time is 3,41,57
